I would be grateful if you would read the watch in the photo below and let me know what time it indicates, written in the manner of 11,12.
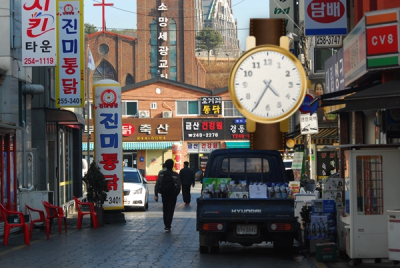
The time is 4,35
